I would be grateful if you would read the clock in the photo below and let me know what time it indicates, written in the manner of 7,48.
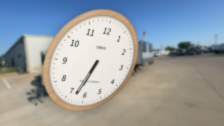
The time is 6,33
